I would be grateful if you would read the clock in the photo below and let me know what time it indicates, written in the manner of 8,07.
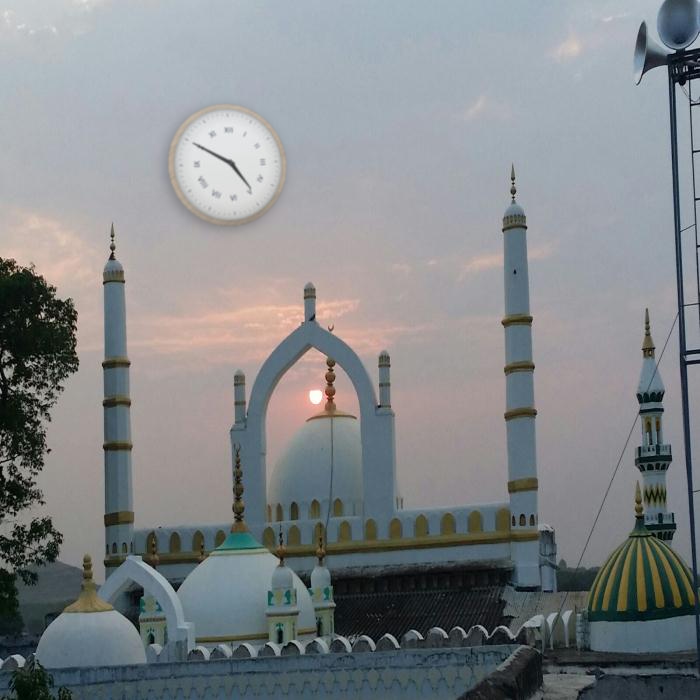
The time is 4,50
